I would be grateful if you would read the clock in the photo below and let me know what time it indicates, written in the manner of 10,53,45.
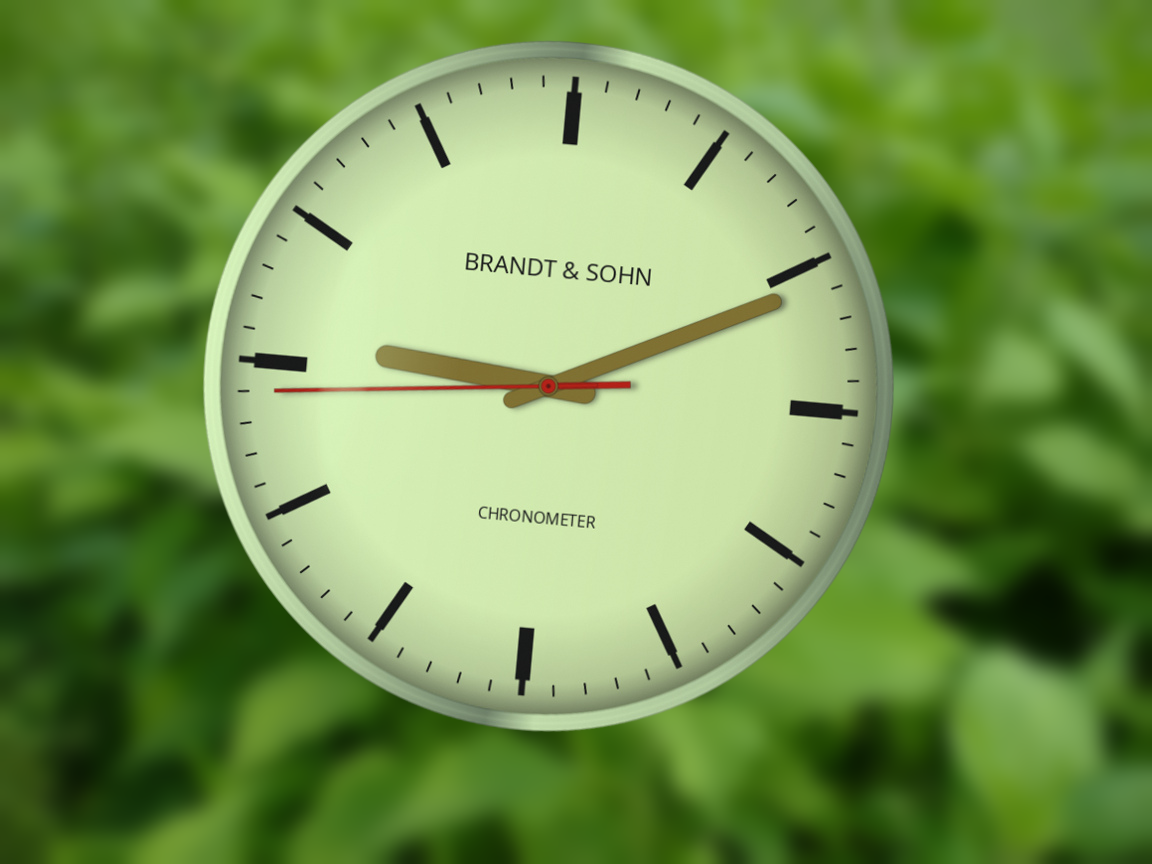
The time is 9,10,44
